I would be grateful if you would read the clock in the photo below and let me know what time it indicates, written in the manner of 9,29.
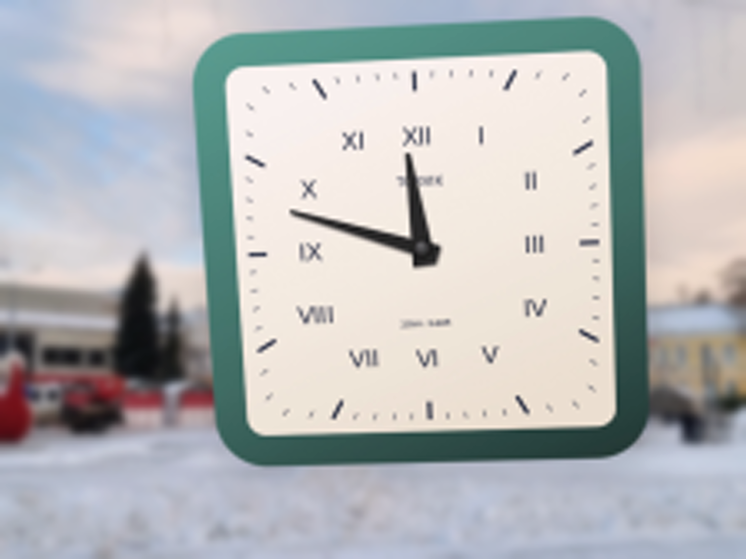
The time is 11,48
